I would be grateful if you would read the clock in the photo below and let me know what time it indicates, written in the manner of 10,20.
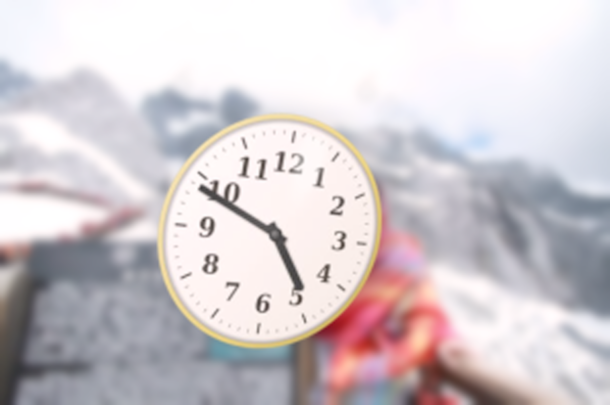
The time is 4,49
